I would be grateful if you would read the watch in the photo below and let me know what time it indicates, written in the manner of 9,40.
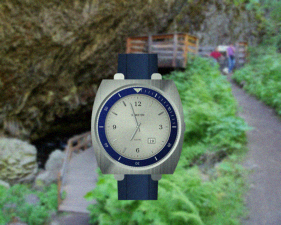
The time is 6,57
